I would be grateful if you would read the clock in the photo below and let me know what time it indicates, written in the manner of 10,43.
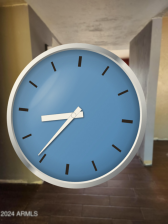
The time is 8,36
